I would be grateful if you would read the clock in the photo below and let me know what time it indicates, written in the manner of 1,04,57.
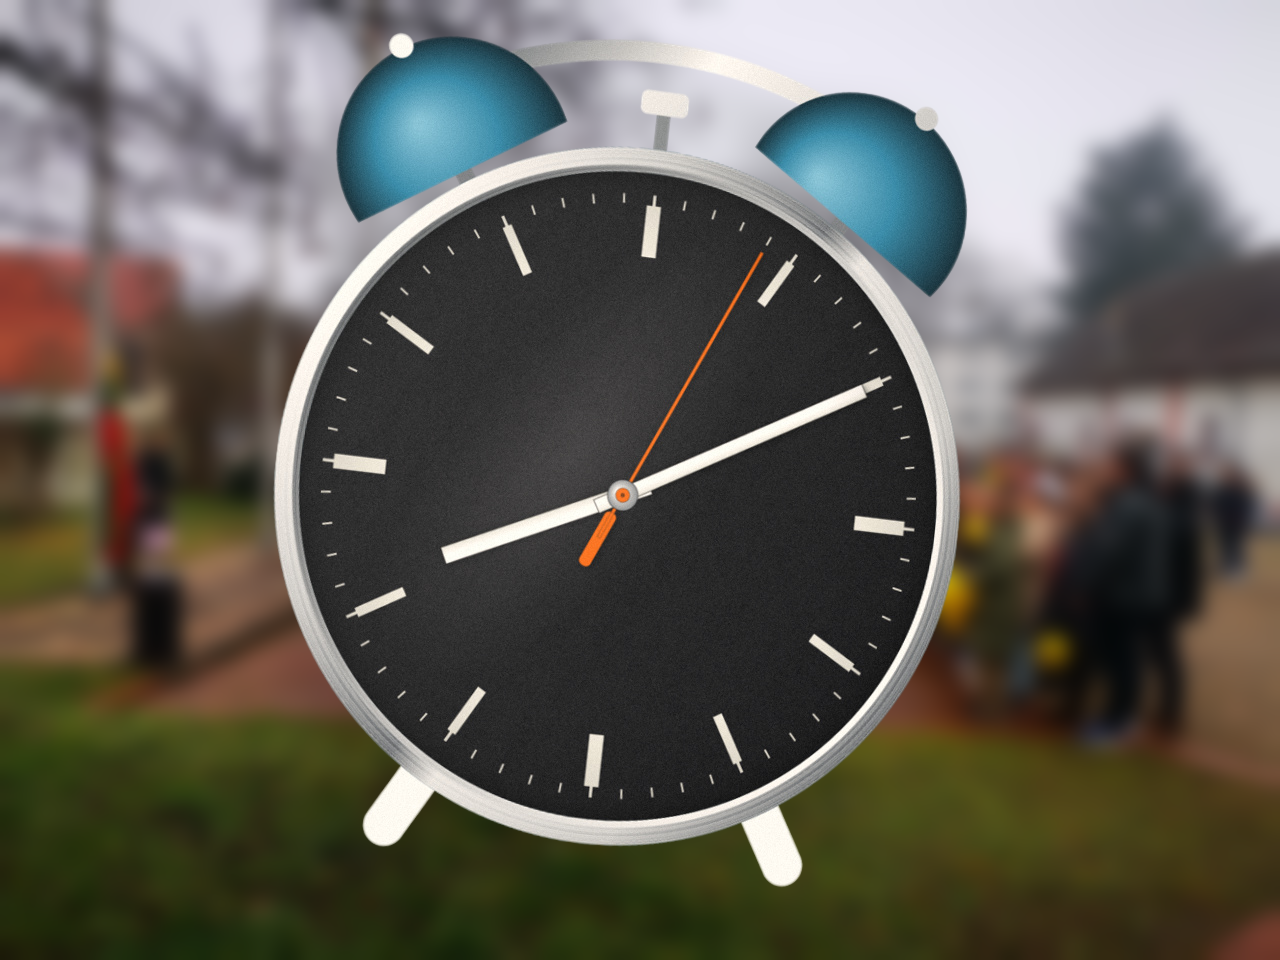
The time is 8,10,04
